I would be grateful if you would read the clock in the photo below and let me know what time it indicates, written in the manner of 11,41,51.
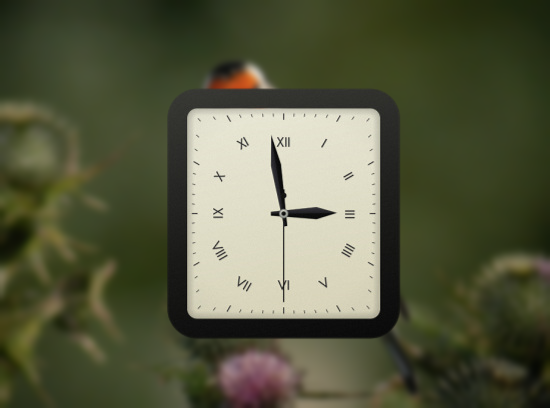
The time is 2,58,30
